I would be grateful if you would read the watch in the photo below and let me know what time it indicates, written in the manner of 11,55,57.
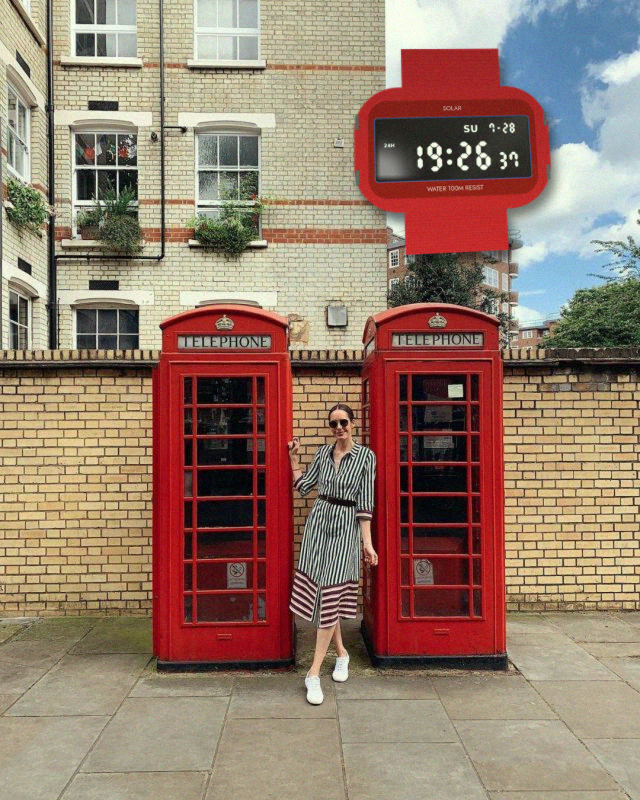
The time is 19,26,37
